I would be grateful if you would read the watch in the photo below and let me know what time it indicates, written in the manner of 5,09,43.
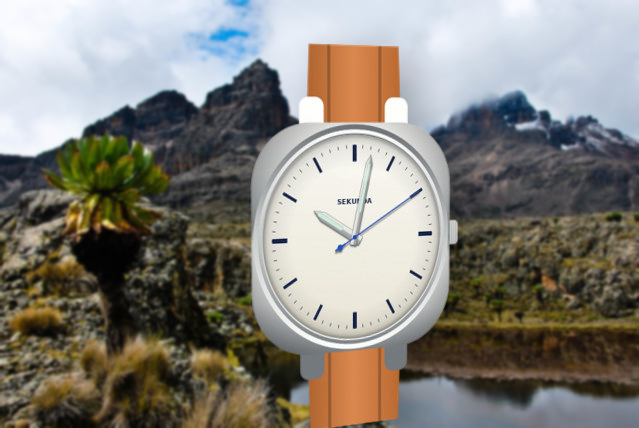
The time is 10,02,10
